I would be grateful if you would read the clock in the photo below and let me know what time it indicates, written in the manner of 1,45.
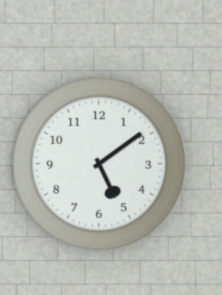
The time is 5,09
